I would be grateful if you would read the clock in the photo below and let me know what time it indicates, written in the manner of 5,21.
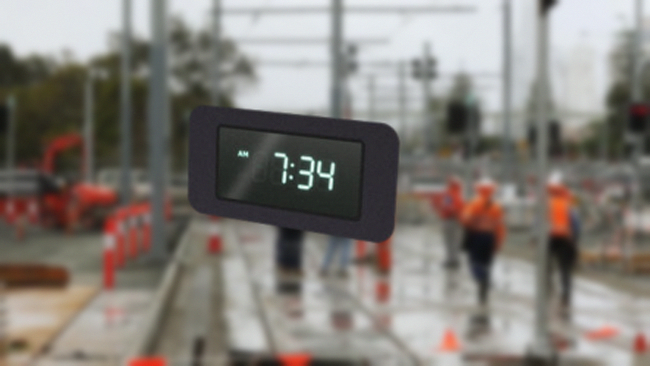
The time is 7,34
